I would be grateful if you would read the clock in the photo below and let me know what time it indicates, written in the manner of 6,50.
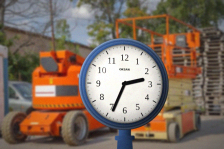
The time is 2,34
